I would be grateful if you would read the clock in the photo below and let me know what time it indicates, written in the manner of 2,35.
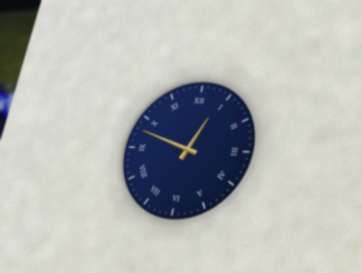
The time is 12,48
